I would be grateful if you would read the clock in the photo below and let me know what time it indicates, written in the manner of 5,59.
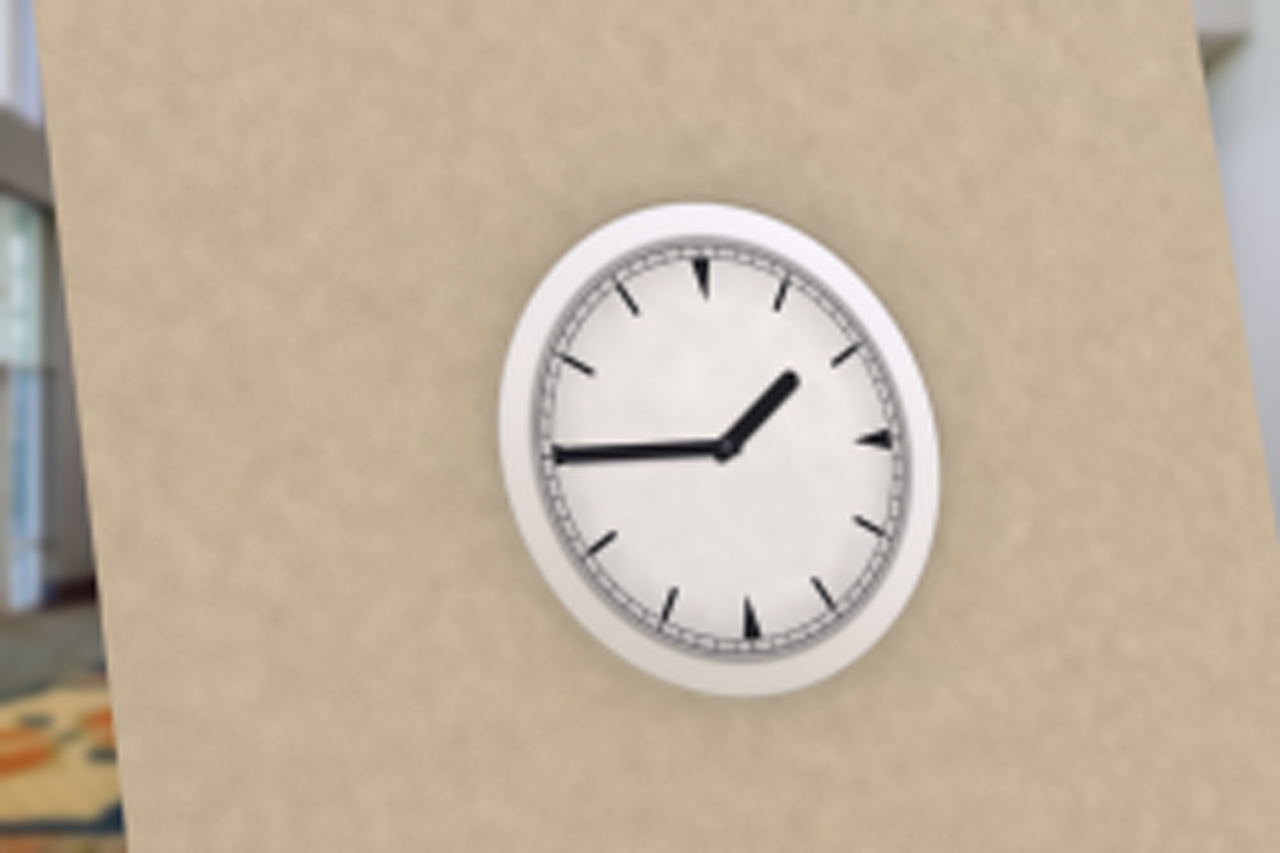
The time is 1,45
